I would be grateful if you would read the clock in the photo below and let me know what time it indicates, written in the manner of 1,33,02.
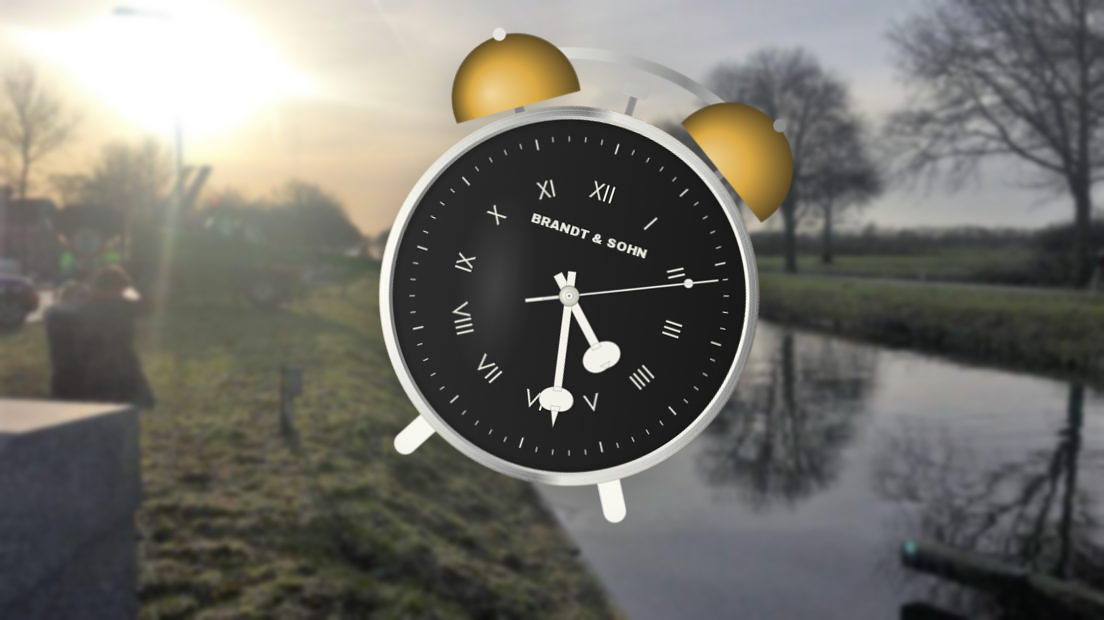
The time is 4,28,11
